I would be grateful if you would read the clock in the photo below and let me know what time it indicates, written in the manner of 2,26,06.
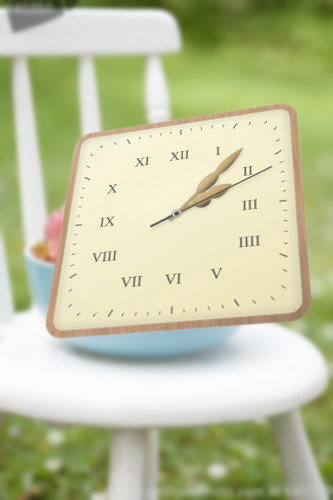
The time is 2,07,11
